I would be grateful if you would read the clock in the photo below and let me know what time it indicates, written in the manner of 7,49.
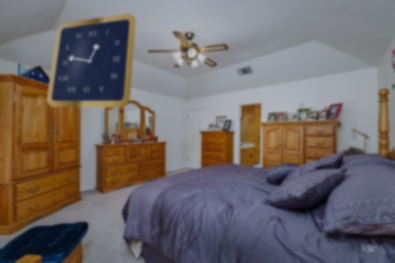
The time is 12,47
